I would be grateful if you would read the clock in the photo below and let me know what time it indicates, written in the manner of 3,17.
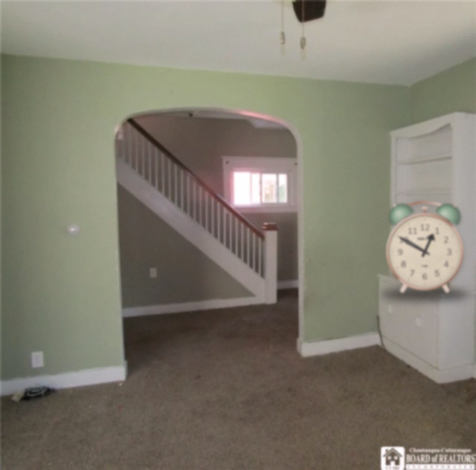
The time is 12,50
